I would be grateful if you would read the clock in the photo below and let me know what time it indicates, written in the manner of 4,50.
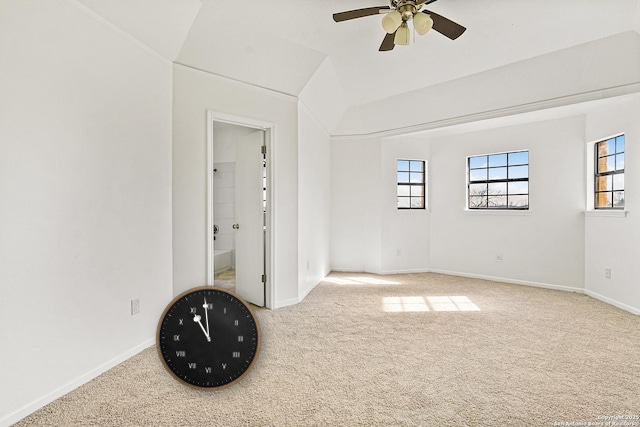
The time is 10,59
